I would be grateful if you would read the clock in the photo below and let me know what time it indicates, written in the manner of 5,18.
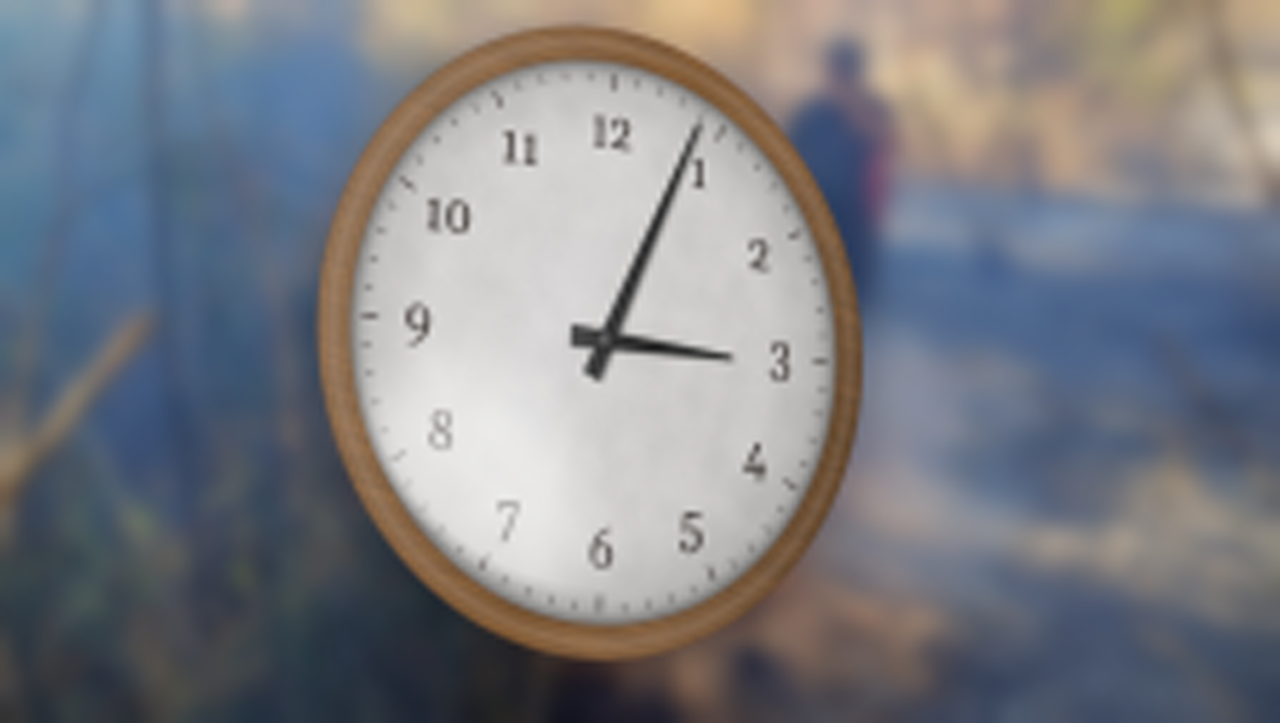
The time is 3,04
